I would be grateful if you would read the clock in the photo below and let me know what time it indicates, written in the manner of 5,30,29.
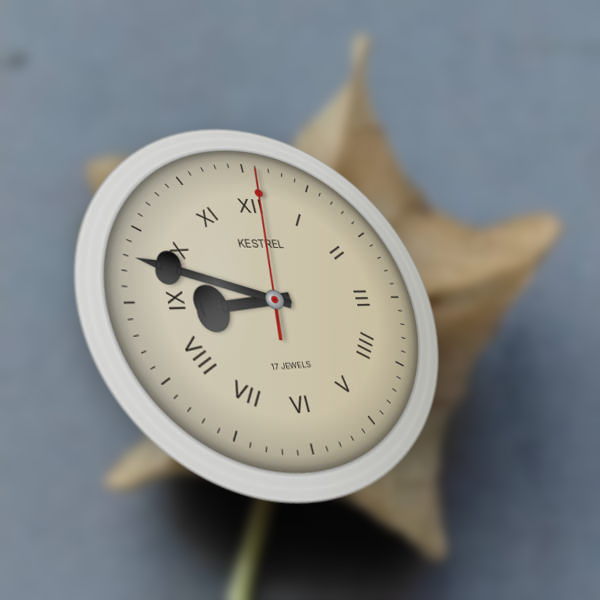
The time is 8,48,01
